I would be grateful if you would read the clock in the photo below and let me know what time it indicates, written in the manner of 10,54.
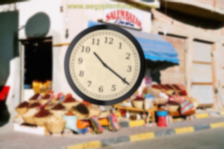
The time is 10,20
